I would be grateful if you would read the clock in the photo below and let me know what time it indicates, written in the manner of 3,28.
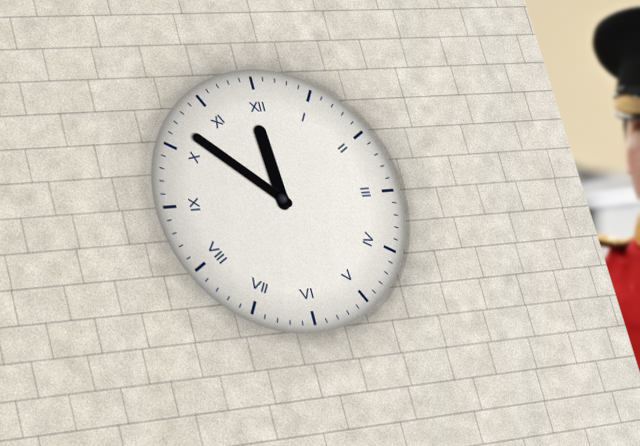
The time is 11,52
